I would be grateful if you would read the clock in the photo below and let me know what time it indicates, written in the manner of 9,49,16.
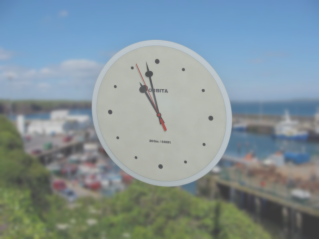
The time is 10,57,56
